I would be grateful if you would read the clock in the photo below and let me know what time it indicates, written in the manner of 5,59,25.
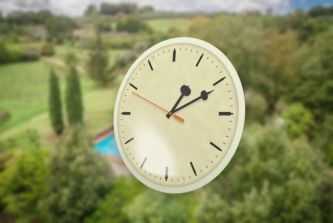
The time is 1,10,49
